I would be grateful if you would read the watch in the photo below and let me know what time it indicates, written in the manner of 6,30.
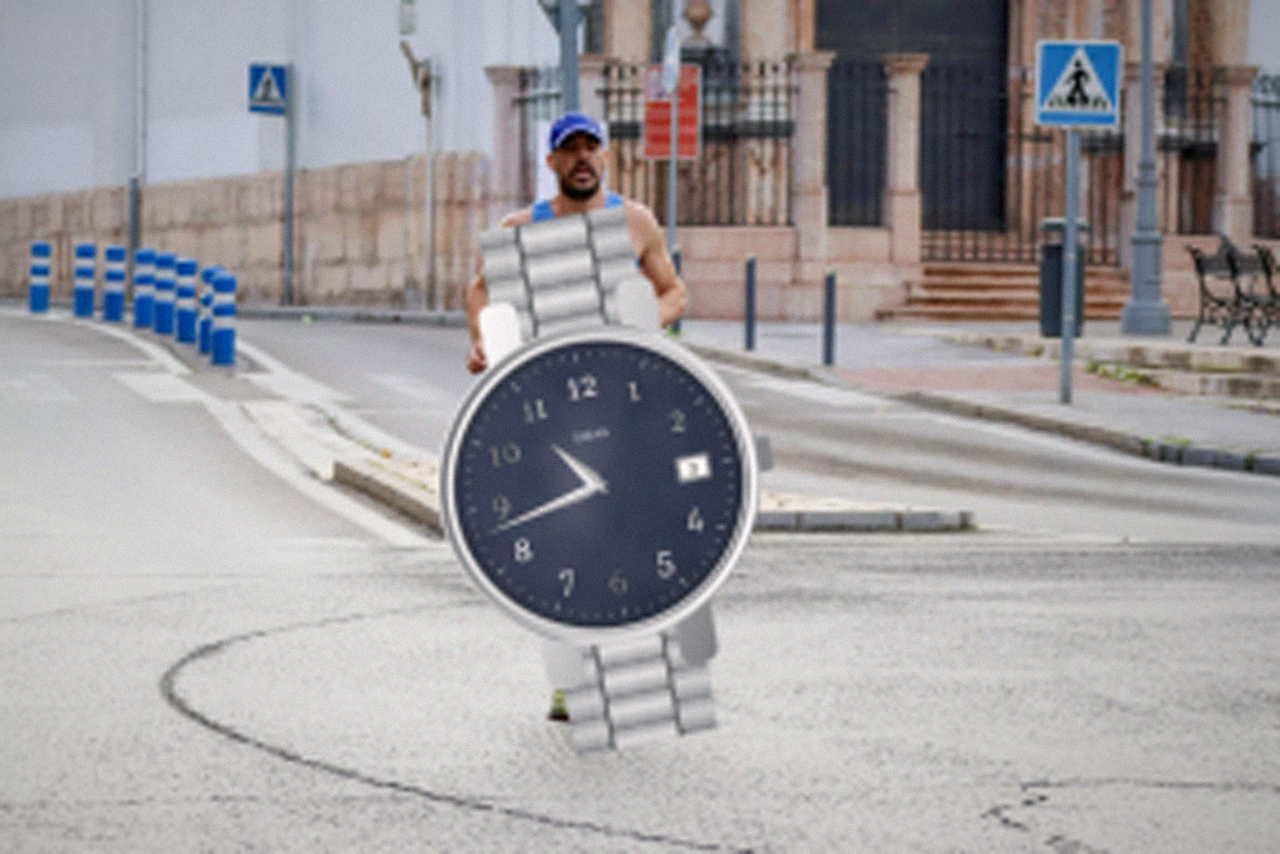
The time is 10,43
